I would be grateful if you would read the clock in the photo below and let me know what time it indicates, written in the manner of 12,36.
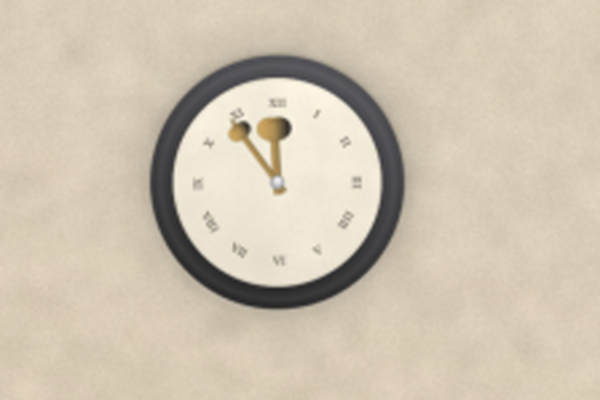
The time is 11,54
